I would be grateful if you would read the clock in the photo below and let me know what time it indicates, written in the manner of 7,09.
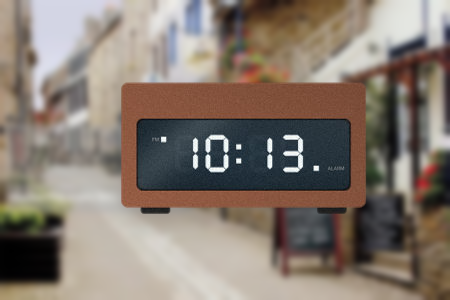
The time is 10,13
